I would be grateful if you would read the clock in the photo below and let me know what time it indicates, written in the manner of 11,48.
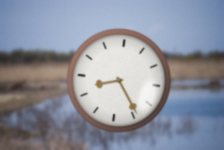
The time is 8,24
